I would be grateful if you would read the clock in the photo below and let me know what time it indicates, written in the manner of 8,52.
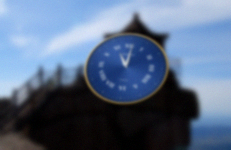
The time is 11,01
